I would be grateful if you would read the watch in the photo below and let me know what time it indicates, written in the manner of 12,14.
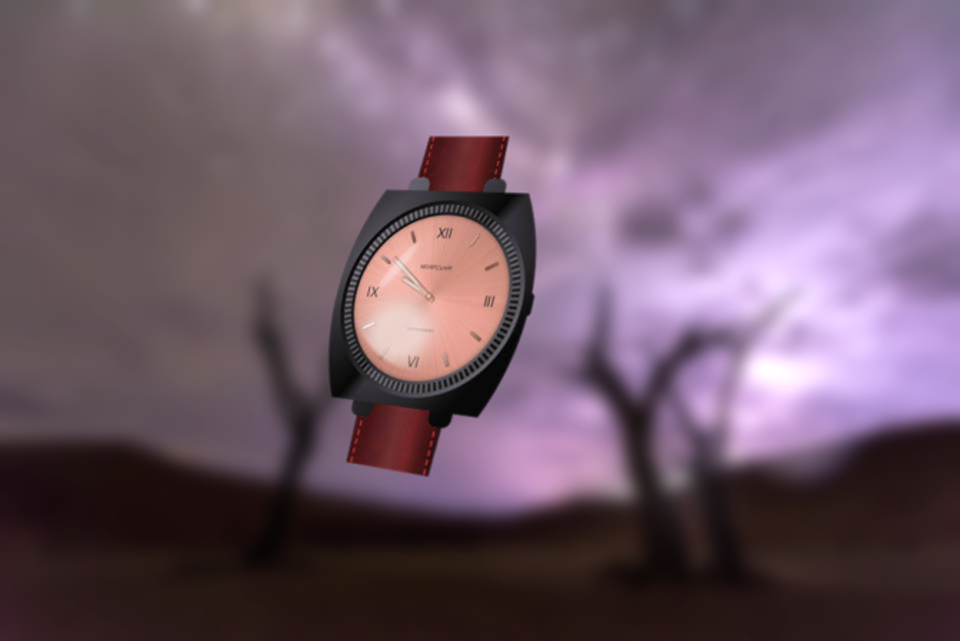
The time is 9,51
